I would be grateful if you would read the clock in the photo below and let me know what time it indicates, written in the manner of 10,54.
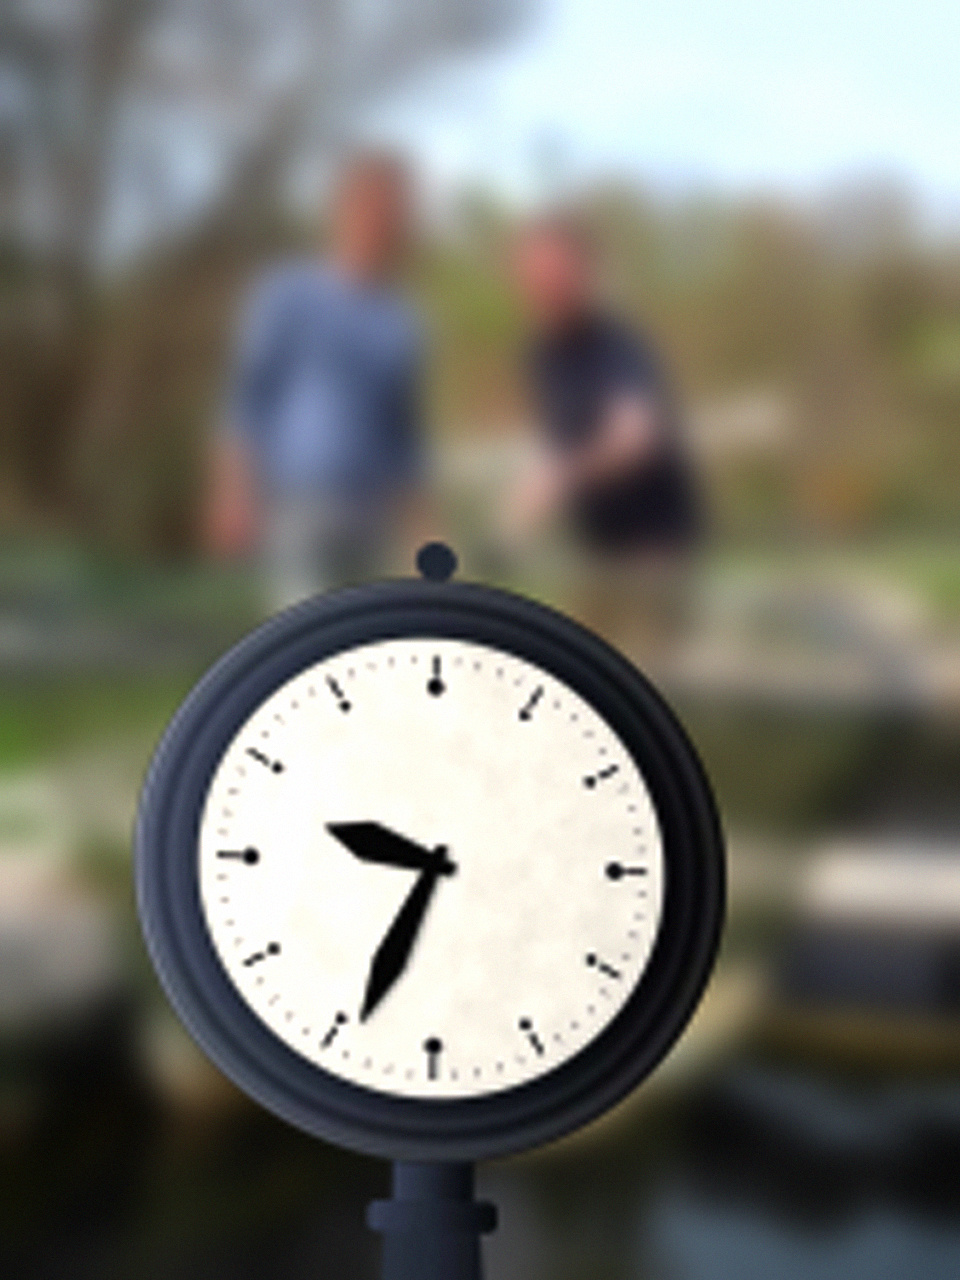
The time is 9,34
